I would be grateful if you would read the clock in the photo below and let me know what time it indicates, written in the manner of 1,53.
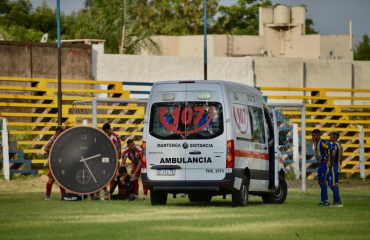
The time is 2,25
